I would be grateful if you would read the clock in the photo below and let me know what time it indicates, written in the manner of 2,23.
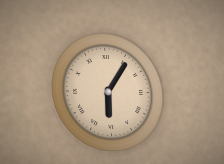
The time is 6,06
